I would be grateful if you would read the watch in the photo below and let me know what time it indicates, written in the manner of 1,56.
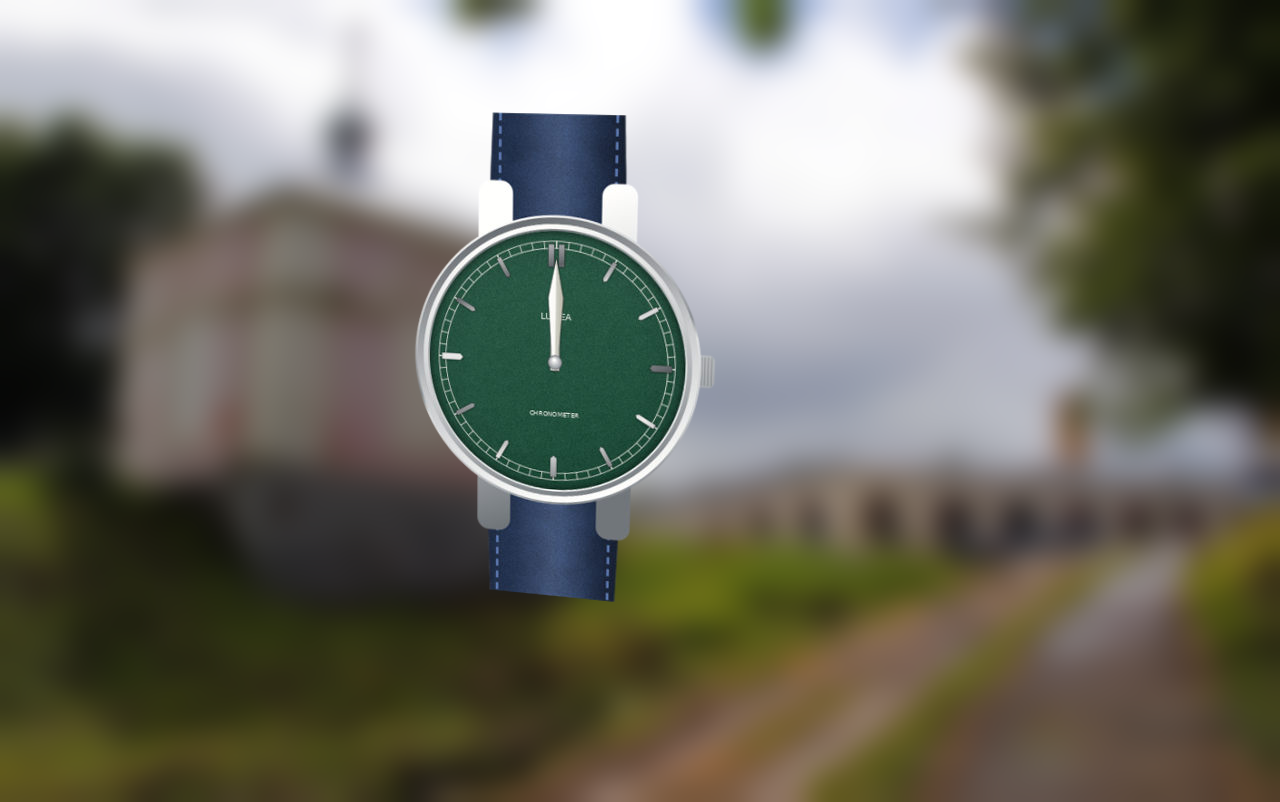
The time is 12,00
